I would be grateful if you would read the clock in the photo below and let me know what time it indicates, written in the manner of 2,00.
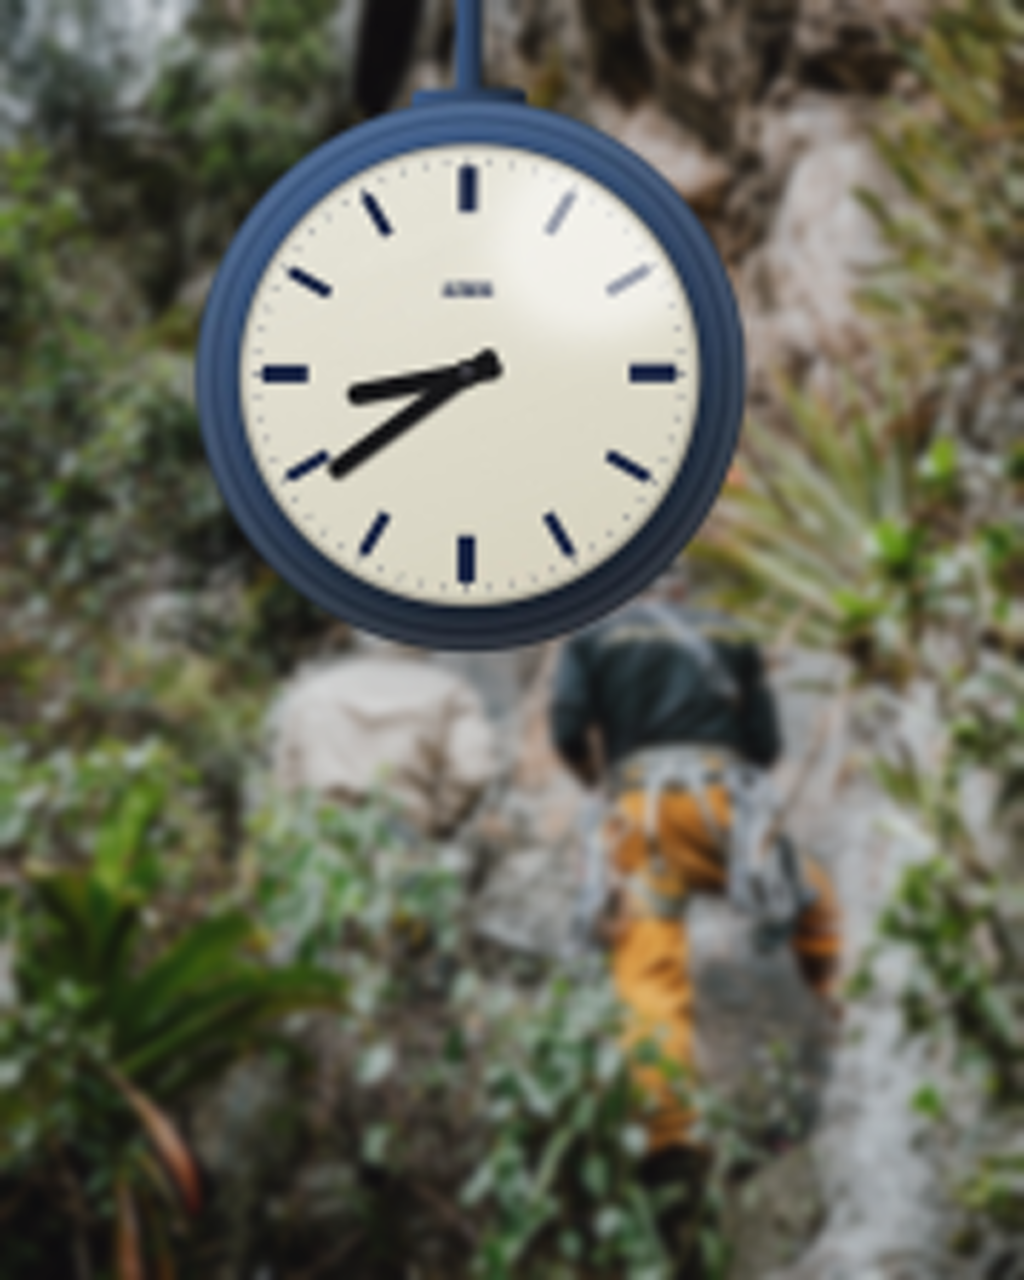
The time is 8,39
